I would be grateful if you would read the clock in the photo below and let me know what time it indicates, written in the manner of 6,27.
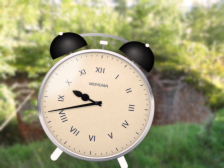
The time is 9,42
